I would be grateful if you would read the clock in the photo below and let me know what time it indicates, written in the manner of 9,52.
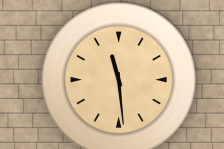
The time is 11,29
